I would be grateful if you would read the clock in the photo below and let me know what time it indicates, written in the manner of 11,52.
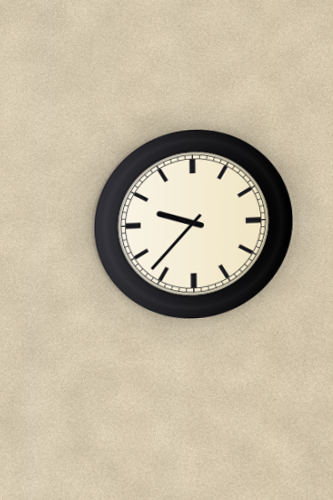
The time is 9,37
